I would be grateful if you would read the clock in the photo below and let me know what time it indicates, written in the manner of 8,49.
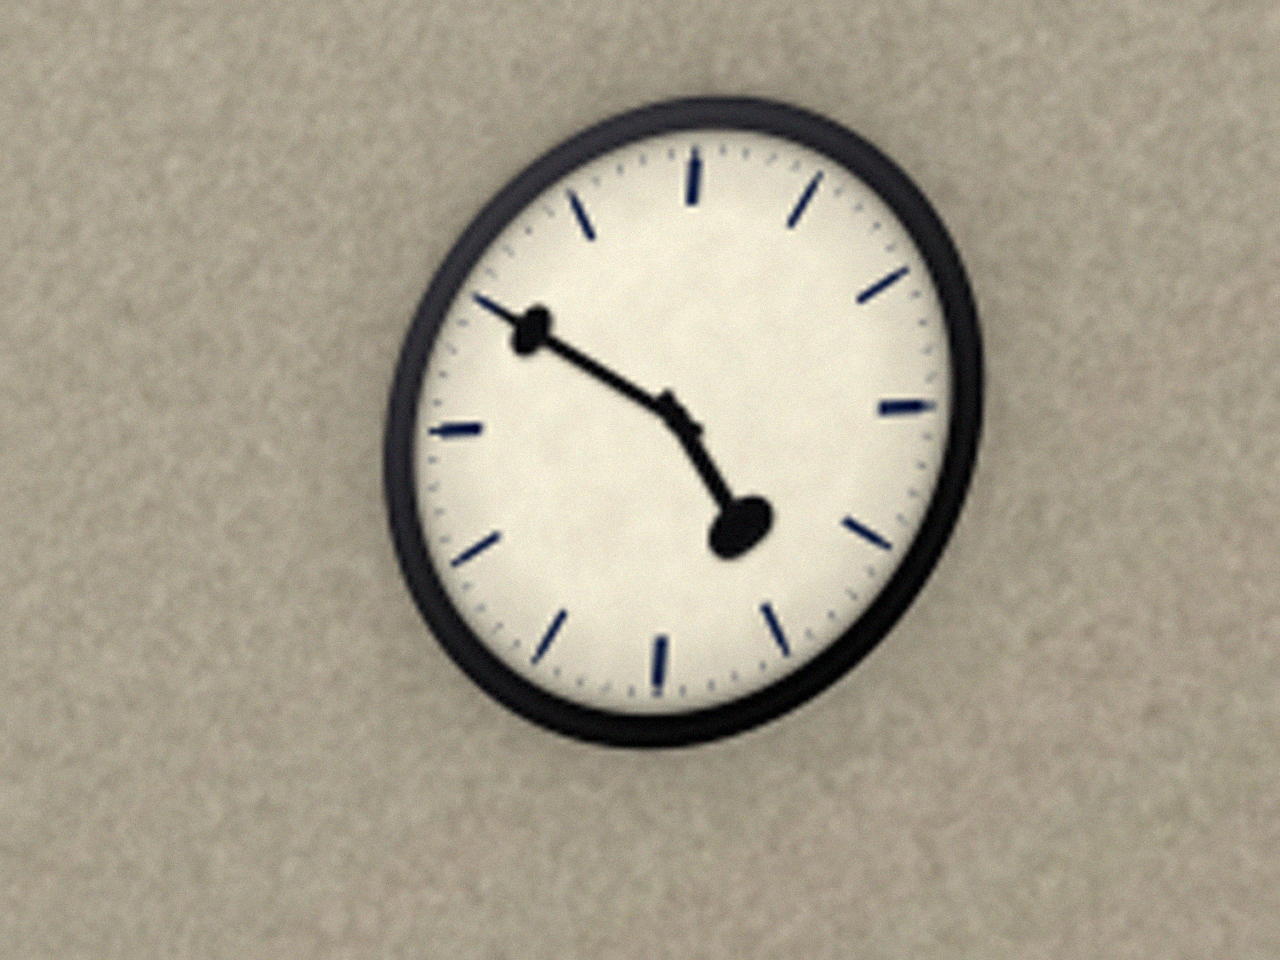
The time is 4,50
